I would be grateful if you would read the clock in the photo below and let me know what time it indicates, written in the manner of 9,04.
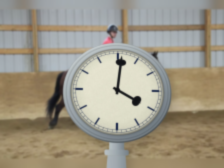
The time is 4,01
